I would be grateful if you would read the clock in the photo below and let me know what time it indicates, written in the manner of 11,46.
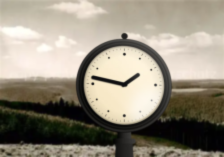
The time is 1,47
